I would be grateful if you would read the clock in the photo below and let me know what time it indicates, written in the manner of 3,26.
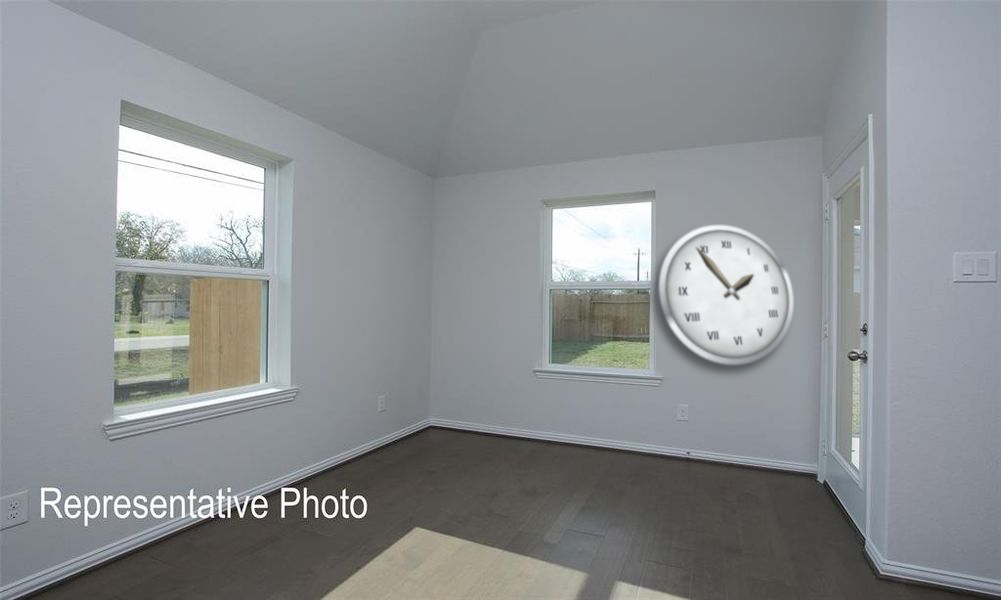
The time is 1,54
